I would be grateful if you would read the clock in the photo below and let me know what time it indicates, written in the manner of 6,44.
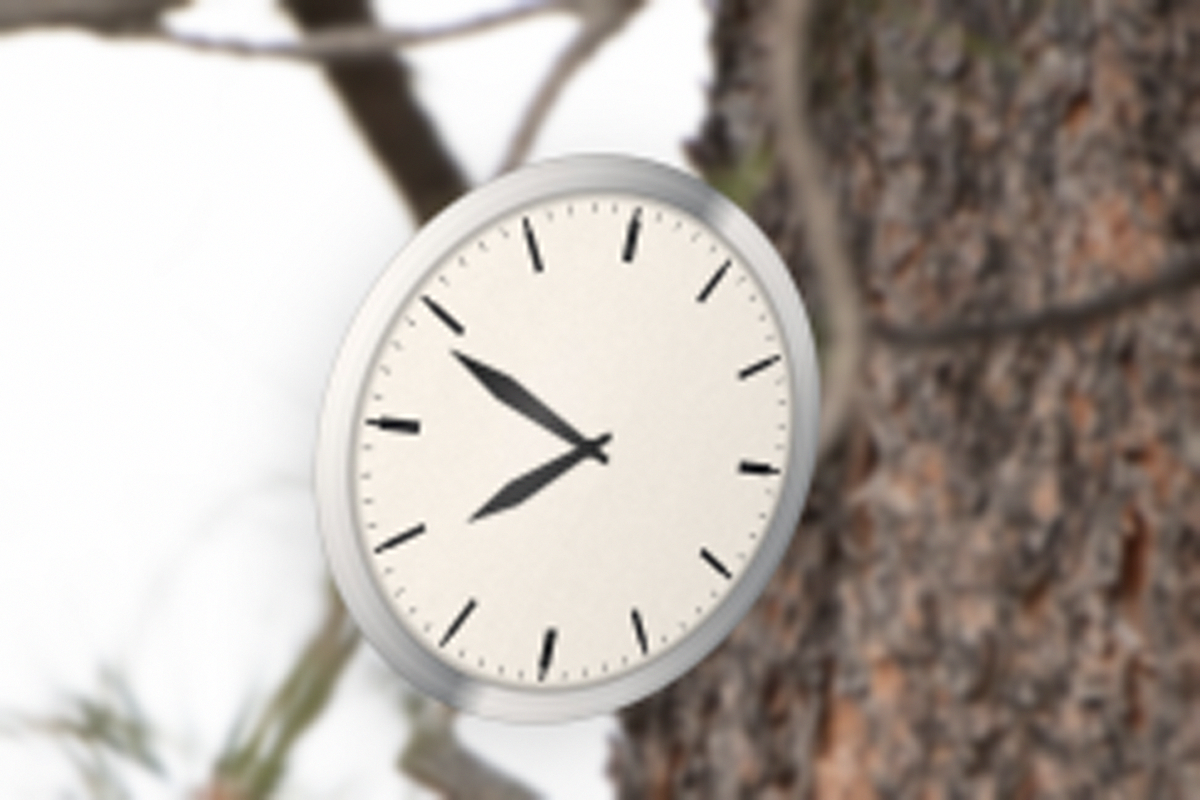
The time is 7,49
